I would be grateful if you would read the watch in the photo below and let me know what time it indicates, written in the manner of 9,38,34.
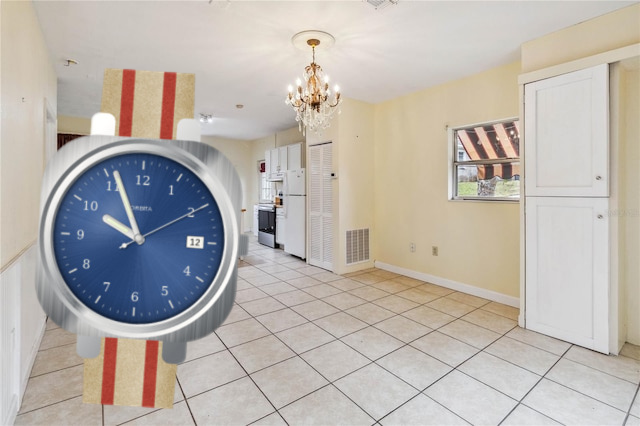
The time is 9,56,10
